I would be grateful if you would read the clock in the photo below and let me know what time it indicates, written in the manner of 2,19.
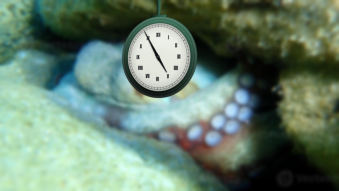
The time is 4,55
